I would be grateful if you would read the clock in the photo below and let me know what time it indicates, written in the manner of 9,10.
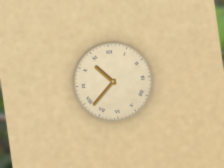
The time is 10,38
